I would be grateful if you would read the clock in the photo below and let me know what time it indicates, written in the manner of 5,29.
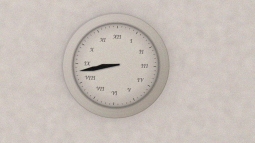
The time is 8,43
